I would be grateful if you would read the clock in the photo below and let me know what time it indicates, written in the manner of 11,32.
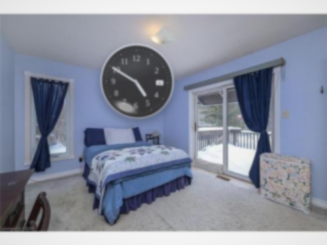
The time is 4,50
